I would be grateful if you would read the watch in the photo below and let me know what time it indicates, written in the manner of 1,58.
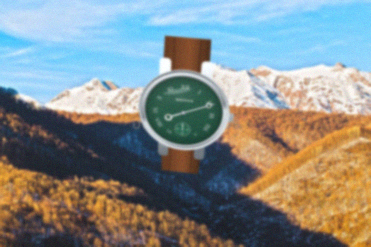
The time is 8,11
